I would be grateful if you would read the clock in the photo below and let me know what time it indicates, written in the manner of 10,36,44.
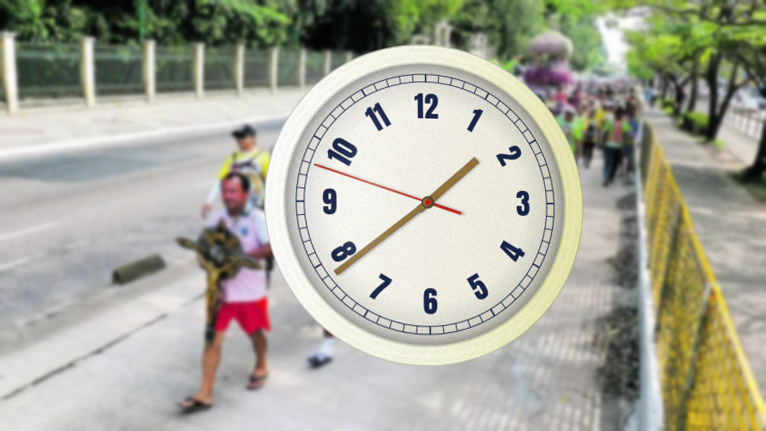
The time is 1,38,48
